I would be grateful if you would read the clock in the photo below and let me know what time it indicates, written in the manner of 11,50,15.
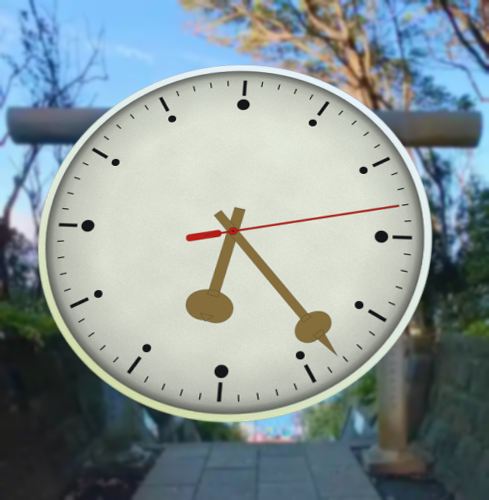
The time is 6,23,13
